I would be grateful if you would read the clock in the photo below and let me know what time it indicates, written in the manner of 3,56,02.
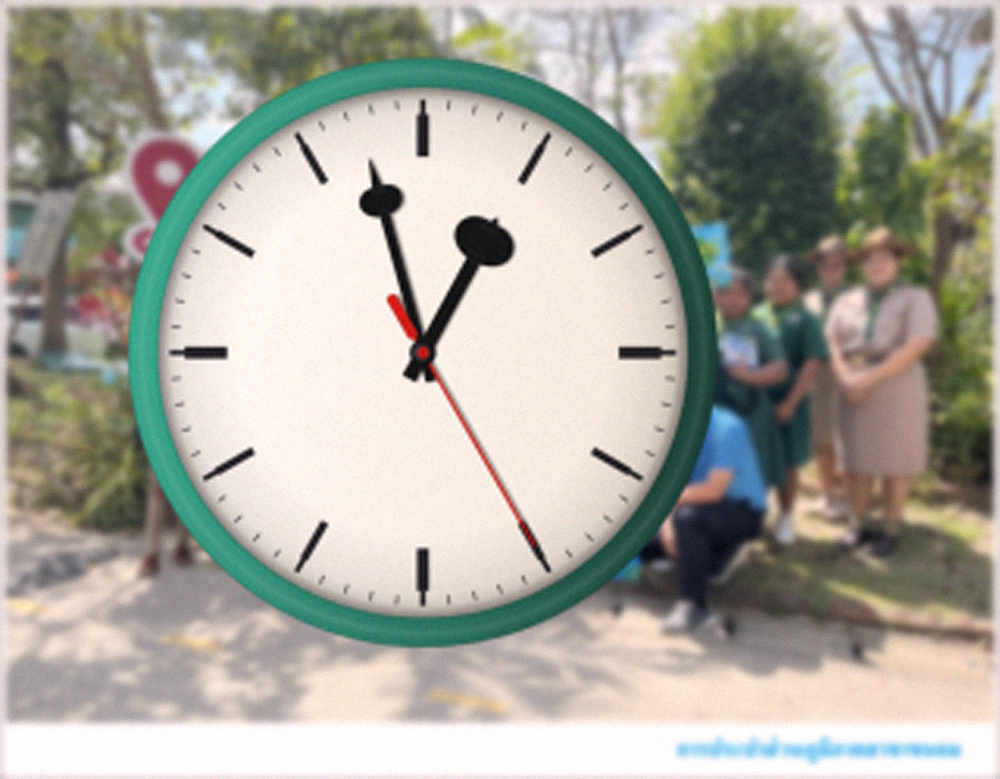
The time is 12,57,25
